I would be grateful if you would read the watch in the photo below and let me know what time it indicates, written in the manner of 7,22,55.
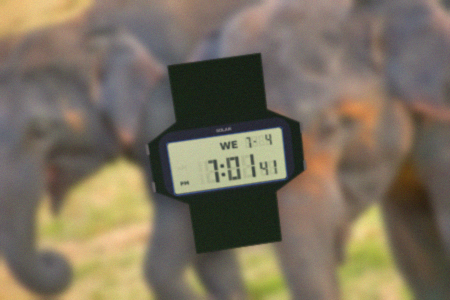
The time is 7,01,41
